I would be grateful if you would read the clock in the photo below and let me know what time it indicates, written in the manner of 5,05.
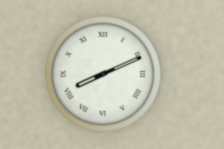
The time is 8,11
